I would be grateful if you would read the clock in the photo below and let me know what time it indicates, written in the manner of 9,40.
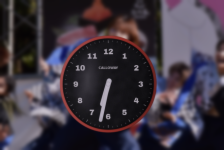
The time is 6,32
